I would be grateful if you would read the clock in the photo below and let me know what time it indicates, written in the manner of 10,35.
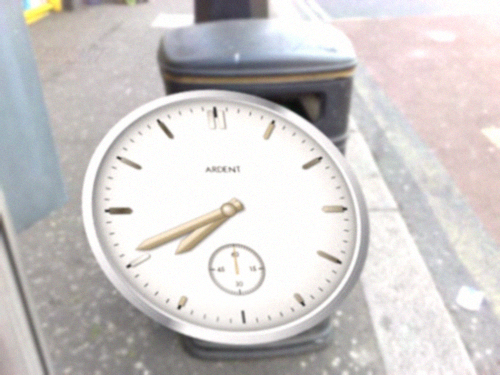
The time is 7,41
